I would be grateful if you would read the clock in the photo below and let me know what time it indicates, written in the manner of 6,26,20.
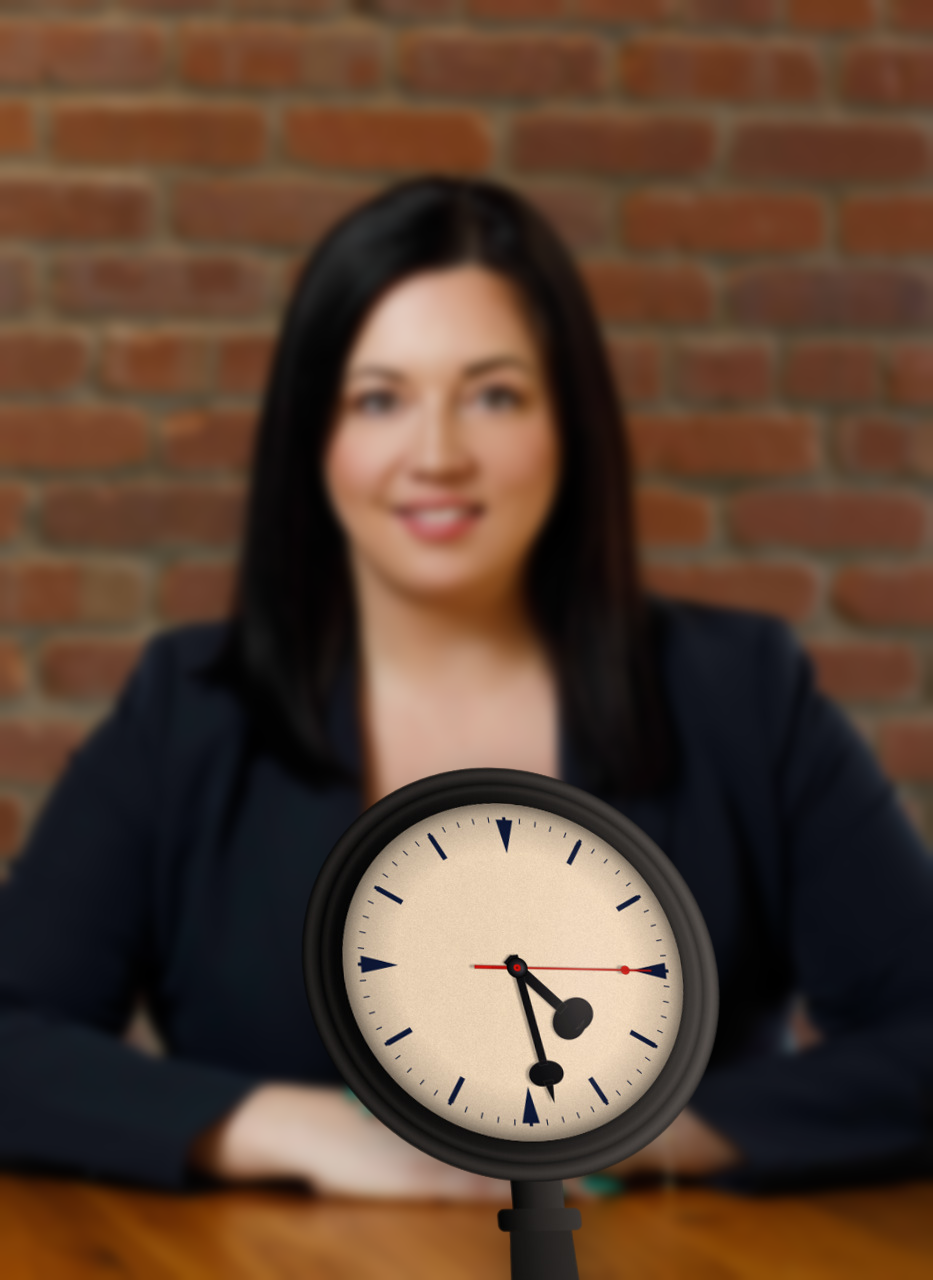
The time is 4,28,15
